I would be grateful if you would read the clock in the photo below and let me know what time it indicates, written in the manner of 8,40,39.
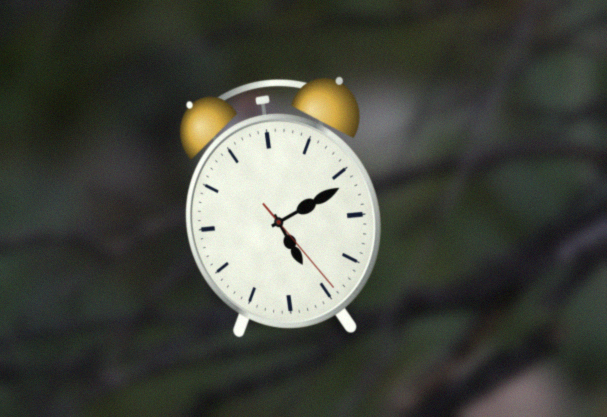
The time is 5,11,24
